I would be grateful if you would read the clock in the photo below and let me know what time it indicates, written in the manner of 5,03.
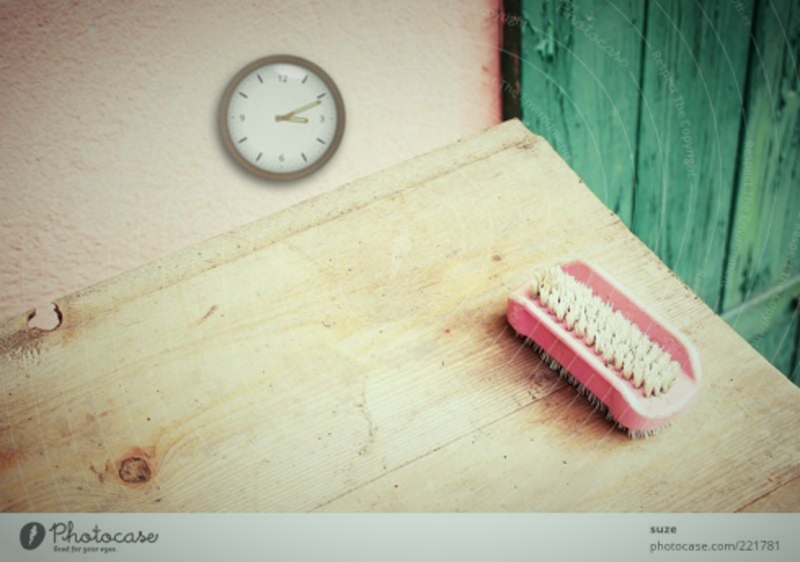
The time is 3,11
